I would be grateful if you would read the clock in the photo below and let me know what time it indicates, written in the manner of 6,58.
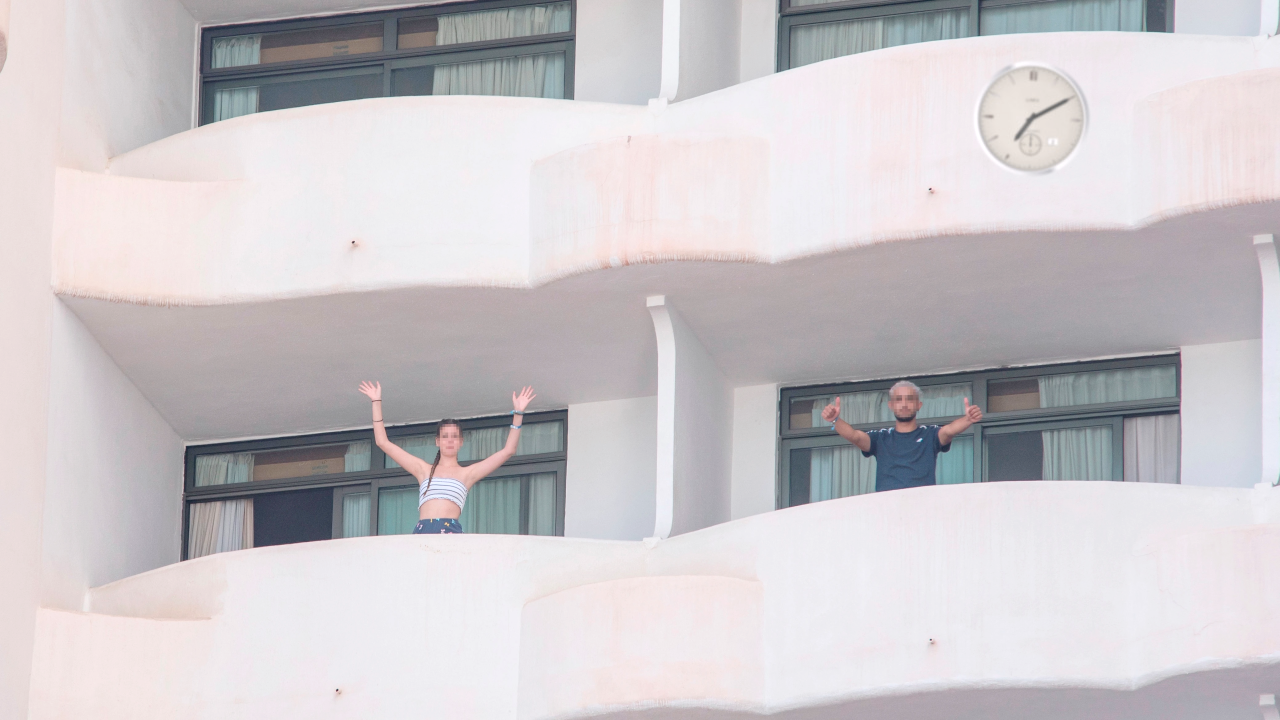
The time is 7,10
